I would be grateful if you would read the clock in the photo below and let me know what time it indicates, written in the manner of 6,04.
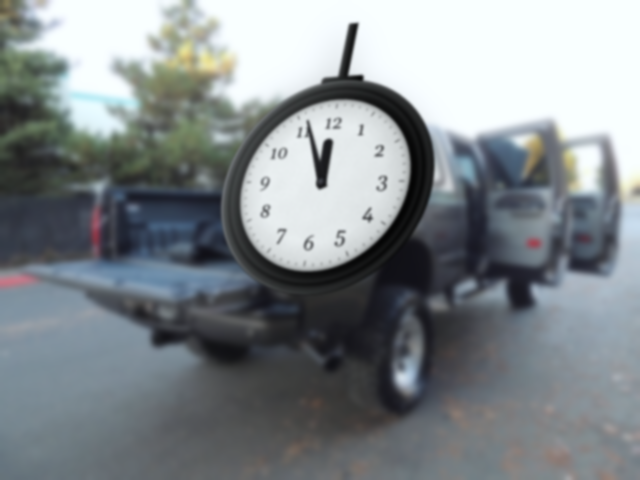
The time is 11,56
